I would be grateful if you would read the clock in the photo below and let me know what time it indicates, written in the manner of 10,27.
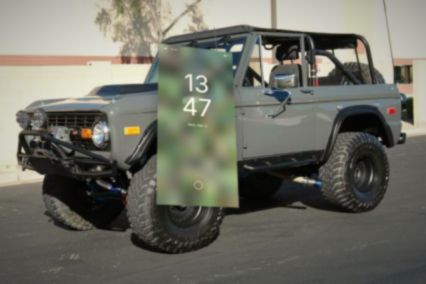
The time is 13,47
